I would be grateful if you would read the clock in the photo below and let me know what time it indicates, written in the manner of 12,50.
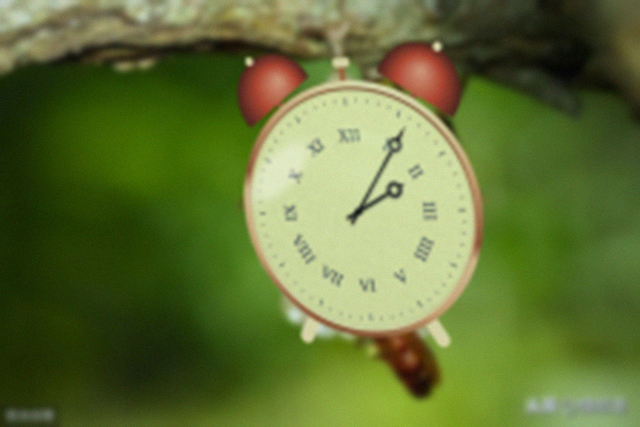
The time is 2,06
